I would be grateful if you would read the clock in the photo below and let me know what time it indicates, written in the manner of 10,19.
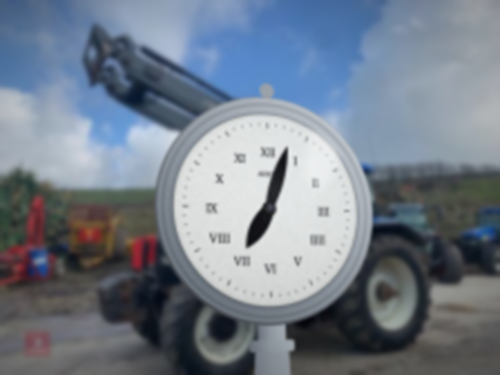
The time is 7,03
